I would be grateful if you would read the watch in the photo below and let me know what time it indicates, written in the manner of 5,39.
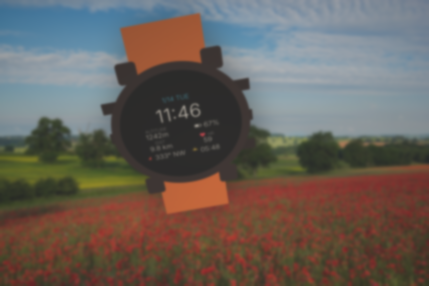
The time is 11,46
